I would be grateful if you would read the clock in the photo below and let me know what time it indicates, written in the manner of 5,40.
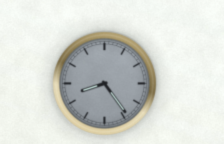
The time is 8,24
